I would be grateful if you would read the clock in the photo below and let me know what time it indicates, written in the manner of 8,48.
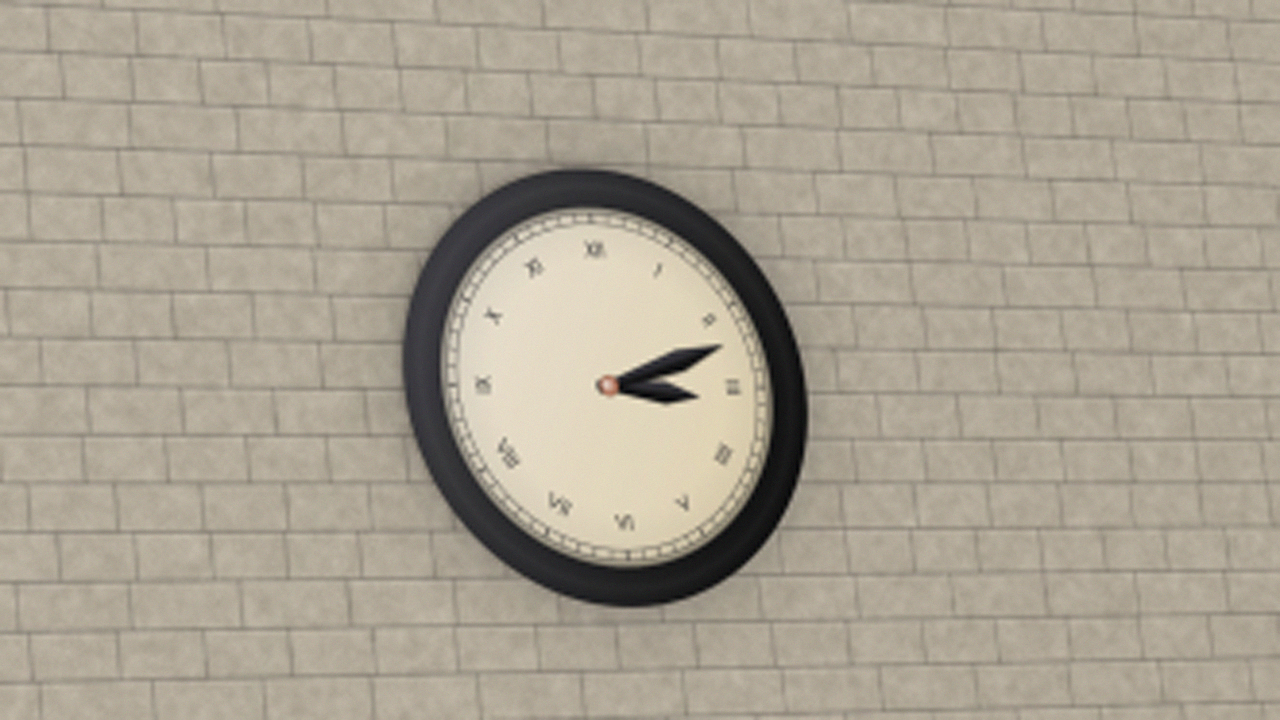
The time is 3,12
